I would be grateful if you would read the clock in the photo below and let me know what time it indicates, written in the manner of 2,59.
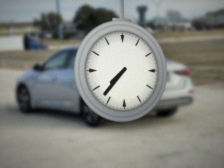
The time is 7,37
